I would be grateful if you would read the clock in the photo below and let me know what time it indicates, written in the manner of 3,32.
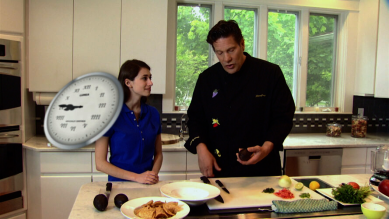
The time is 8,46
